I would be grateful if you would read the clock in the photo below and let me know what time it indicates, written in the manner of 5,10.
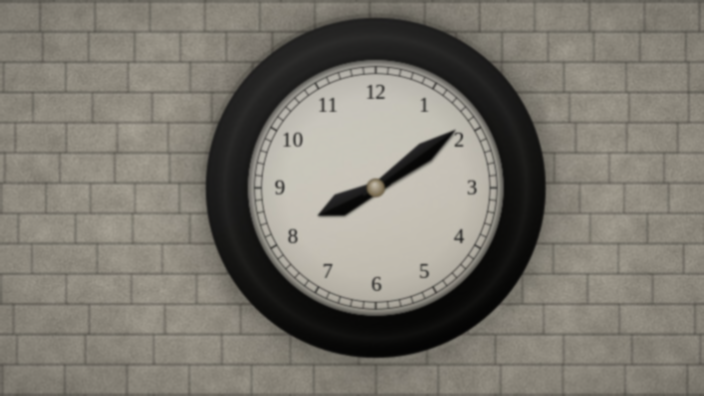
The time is 8,09
